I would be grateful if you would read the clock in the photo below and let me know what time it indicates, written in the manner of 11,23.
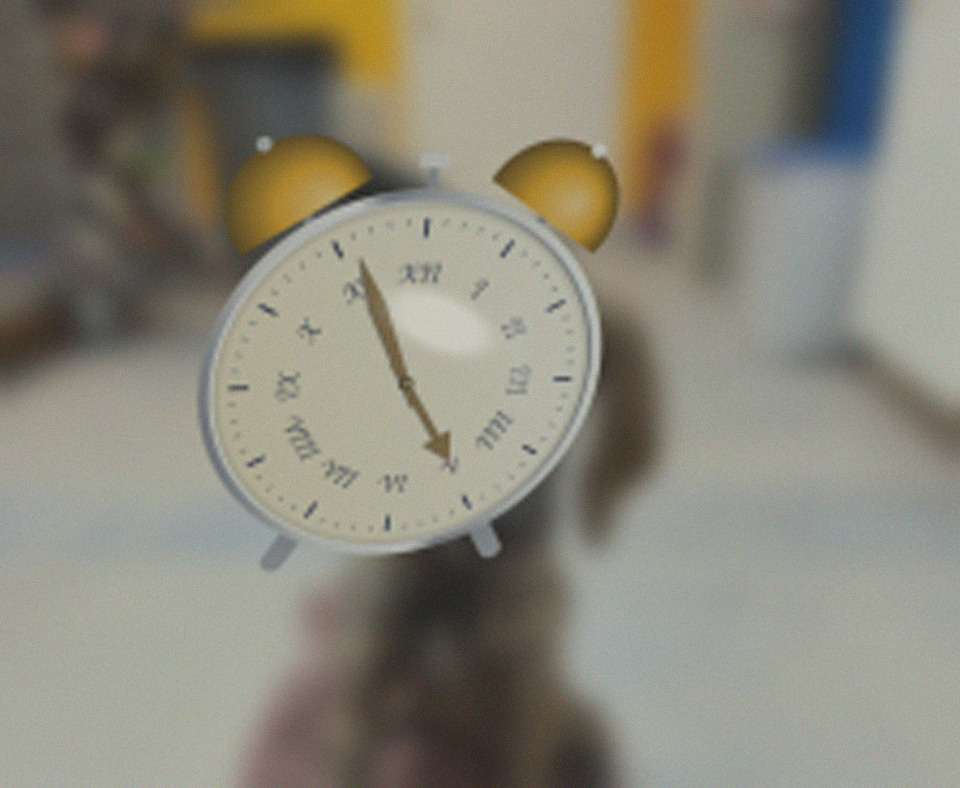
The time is 4,56
